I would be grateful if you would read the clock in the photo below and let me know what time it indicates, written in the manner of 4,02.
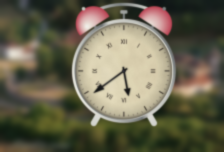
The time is 5,39
